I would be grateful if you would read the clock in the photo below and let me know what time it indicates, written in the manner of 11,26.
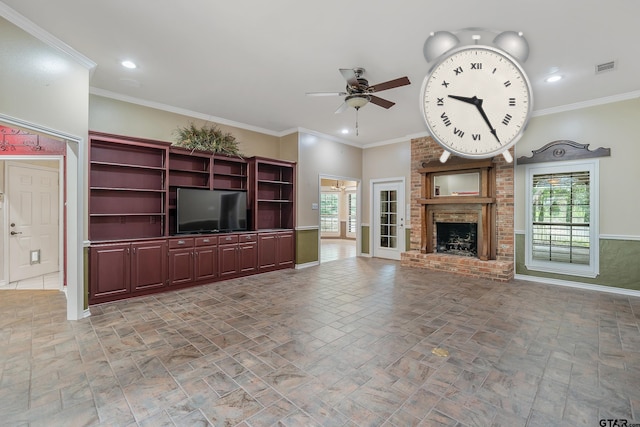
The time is 9,25
